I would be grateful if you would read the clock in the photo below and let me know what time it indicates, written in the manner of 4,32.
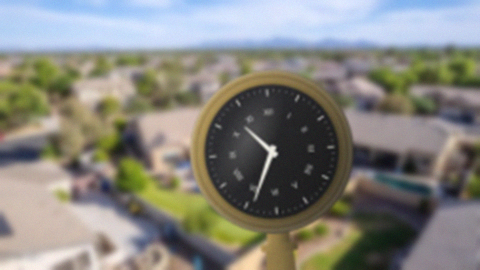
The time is 10,34
